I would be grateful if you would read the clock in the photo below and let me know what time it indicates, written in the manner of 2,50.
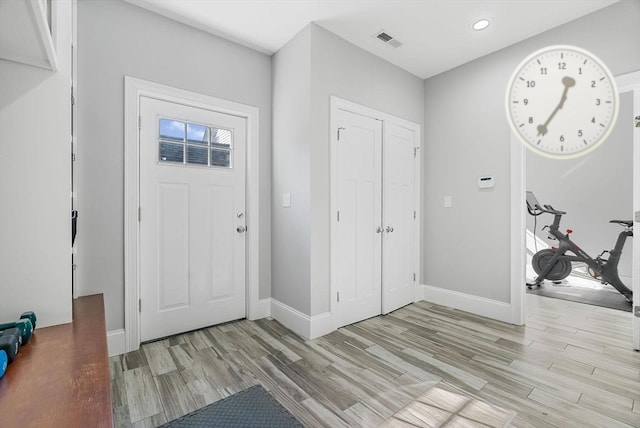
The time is 12,36
